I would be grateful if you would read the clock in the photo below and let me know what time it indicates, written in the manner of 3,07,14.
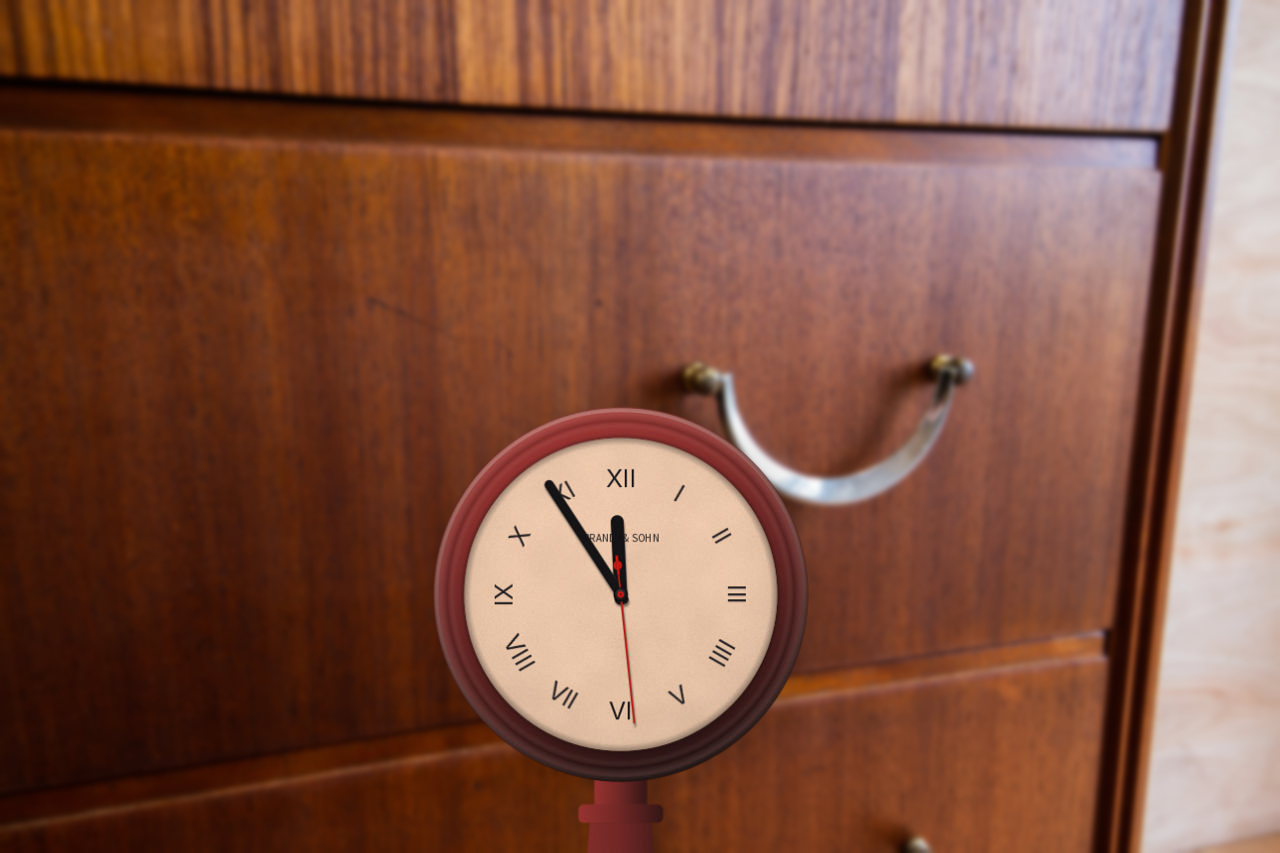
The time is 11,54,29
